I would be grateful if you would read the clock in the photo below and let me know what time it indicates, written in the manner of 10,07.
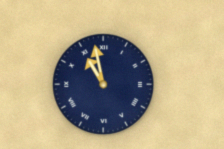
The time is 10,58
